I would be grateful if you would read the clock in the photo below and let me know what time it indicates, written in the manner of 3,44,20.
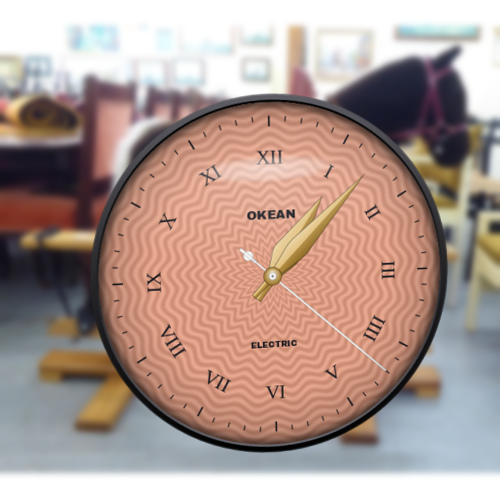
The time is 1,07,22
